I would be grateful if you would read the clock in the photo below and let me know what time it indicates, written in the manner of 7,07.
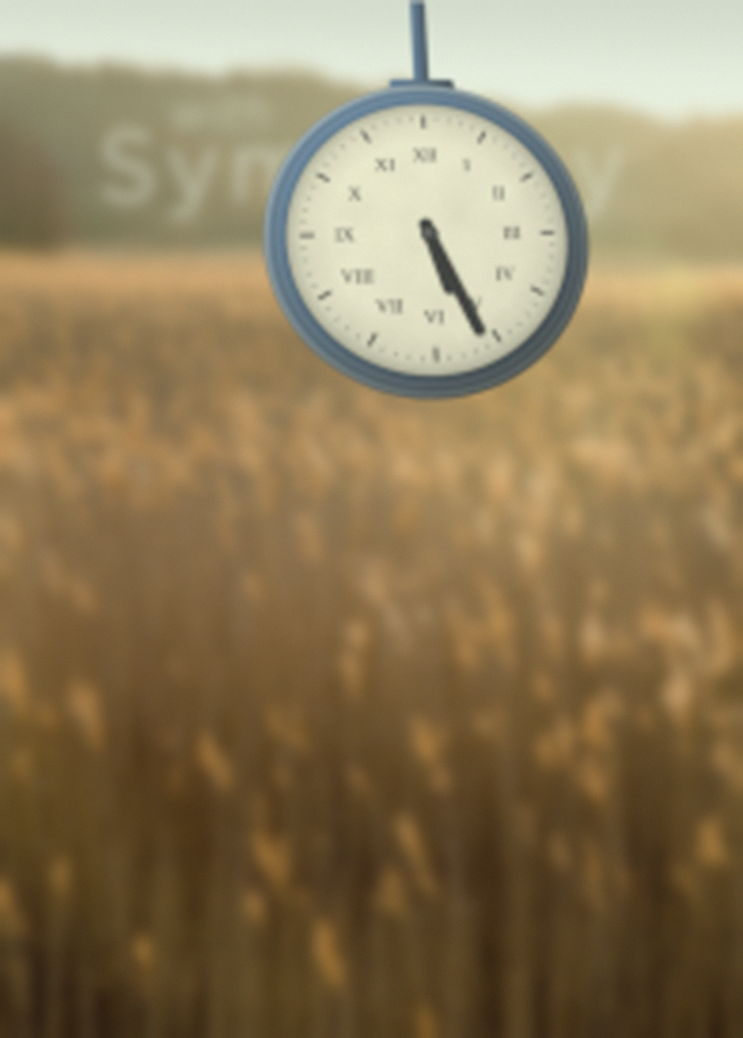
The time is 5,26
